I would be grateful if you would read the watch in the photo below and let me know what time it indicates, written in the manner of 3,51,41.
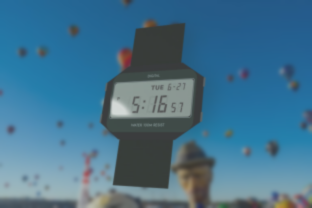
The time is 5,16,57
